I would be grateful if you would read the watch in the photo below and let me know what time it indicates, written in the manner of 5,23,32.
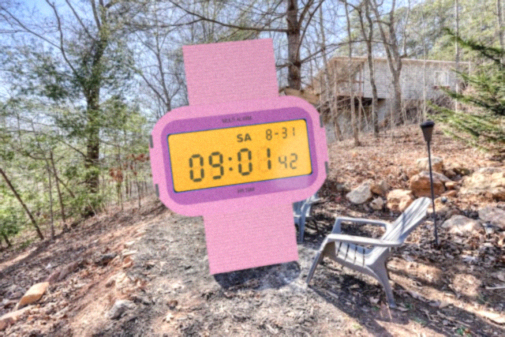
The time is 9,01,42
